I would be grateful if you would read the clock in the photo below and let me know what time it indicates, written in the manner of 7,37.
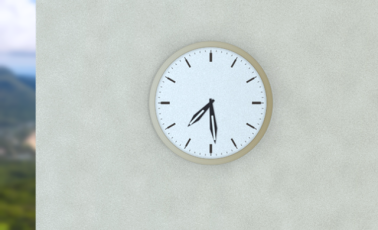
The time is 7,29
